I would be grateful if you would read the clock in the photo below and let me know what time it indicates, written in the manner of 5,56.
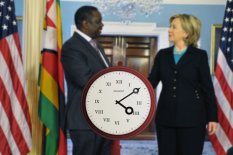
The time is 4,09
